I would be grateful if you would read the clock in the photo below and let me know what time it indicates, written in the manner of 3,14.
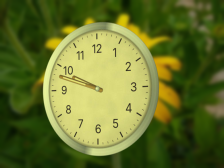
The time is 9,48
